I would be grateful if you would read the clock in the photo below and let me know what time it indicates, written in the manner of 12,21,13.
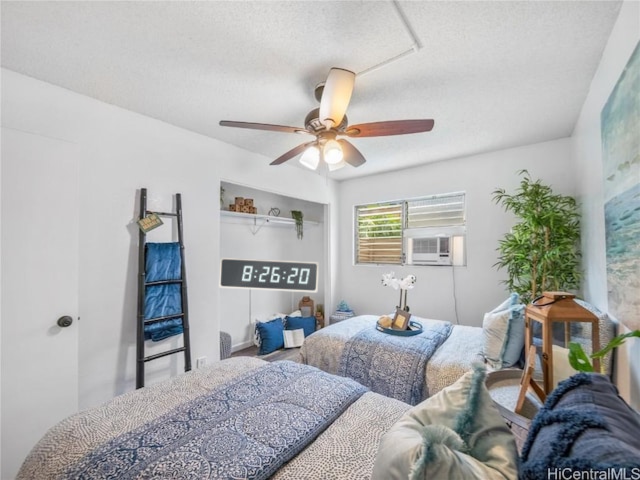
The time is 8,26,20
